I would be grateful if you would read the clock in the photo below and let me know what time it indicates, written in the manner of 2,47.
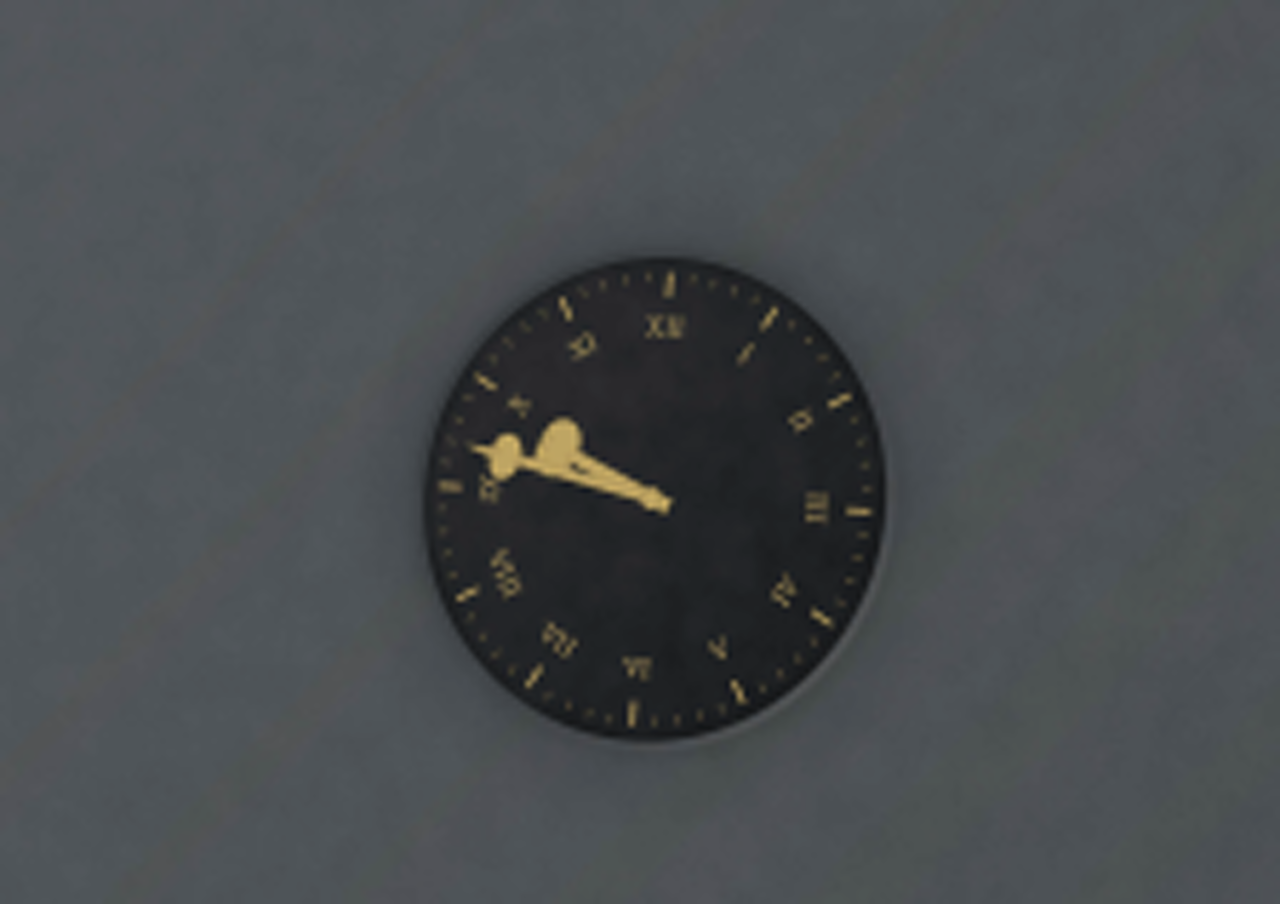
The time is 9,47
